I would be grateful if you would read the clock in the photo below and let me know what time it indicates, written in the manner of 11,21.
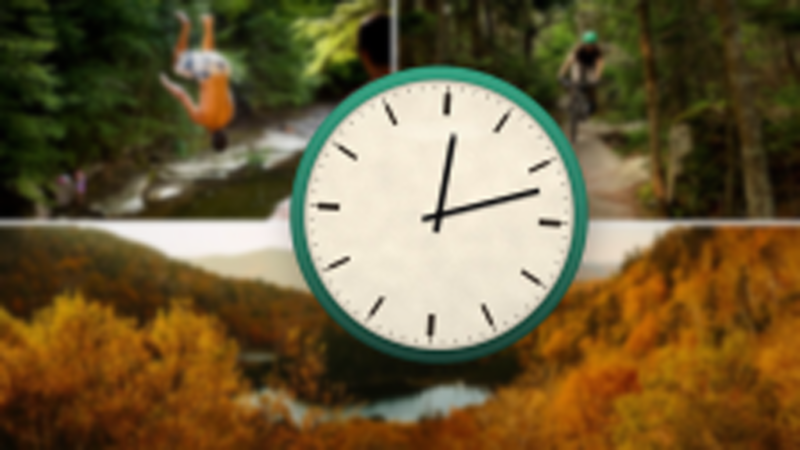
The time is 12,12
